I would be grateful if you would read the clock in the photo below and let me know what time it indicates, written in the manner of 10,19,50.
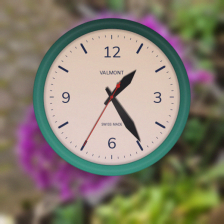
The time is 1,24,35
